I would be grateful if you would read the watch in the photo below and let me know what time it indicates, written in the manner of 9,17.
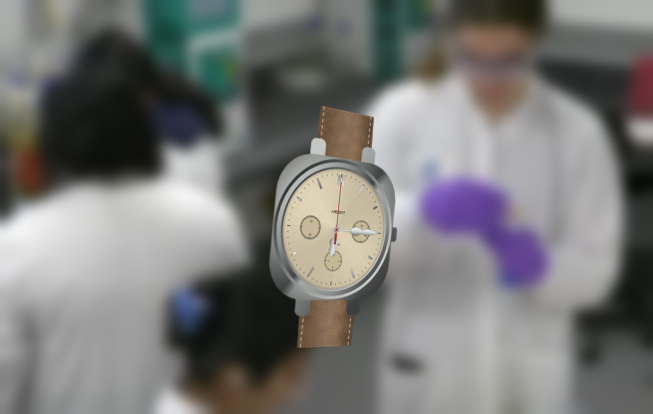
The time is 6,15
